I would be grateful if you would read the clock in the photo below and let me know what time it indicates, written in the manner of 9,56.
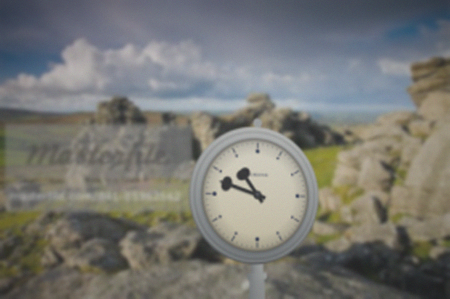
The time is 10,48
